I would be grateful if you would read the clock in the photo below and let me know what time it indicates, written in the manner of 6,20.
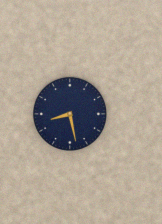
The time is 8,28
